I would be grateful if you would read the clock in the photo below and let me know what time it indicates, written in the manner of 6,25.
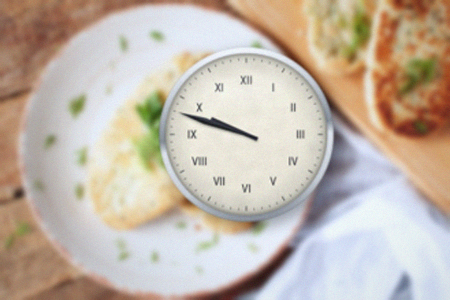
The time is 9,48
